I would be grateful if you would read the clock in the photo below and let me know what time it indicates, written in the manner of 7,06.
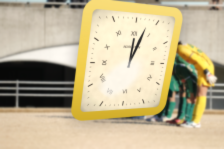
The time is 12,03
